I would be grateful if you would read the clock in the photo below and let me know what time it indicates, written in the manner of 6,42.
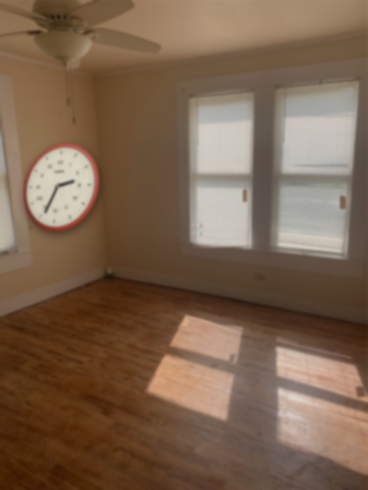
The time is 2,34
